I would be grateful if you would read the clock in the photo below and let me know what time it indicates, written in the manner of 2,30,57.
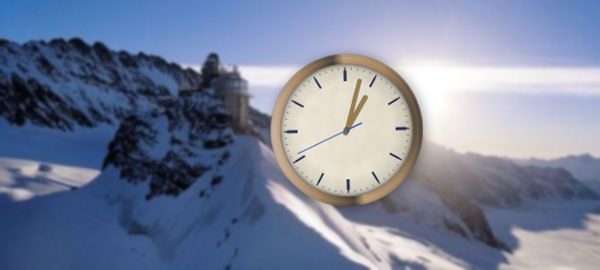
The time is 1,02,41
